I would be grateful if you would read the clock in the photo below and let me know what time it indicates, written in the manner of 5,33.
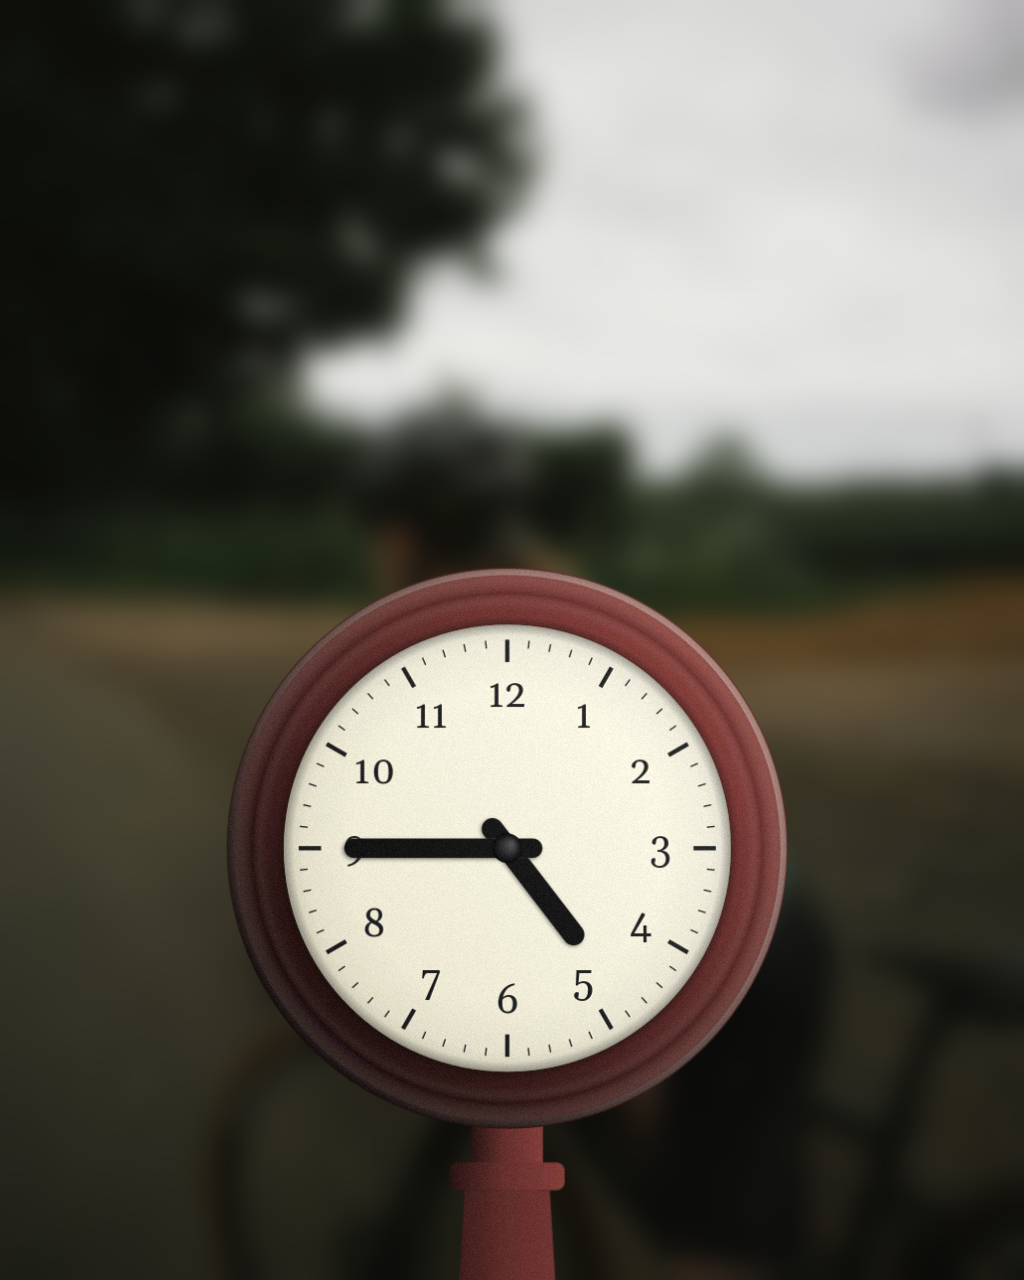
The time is 4,45
